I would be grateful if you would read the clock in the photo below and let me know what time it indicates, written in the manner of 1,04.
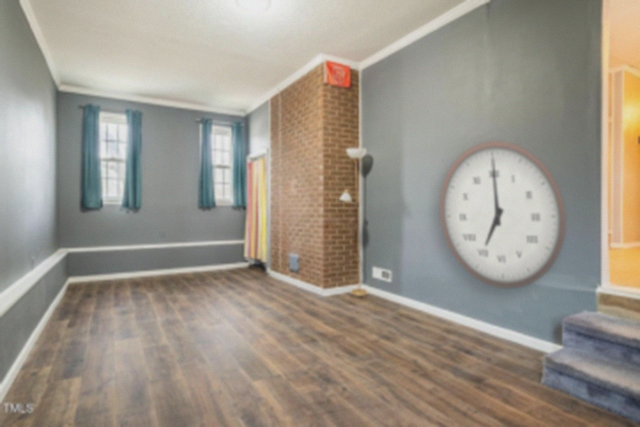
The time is 7,00
